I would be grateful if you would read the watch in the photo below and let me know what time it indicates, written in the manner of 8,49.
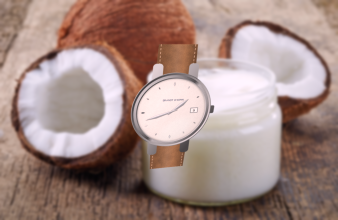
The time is 1,42
